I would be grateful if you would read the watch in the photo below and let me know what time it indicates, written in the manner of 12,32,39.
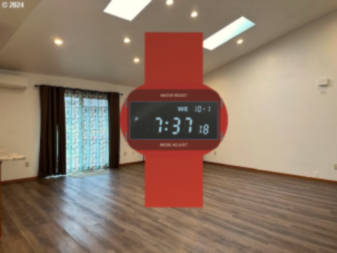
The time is 7,37,18
